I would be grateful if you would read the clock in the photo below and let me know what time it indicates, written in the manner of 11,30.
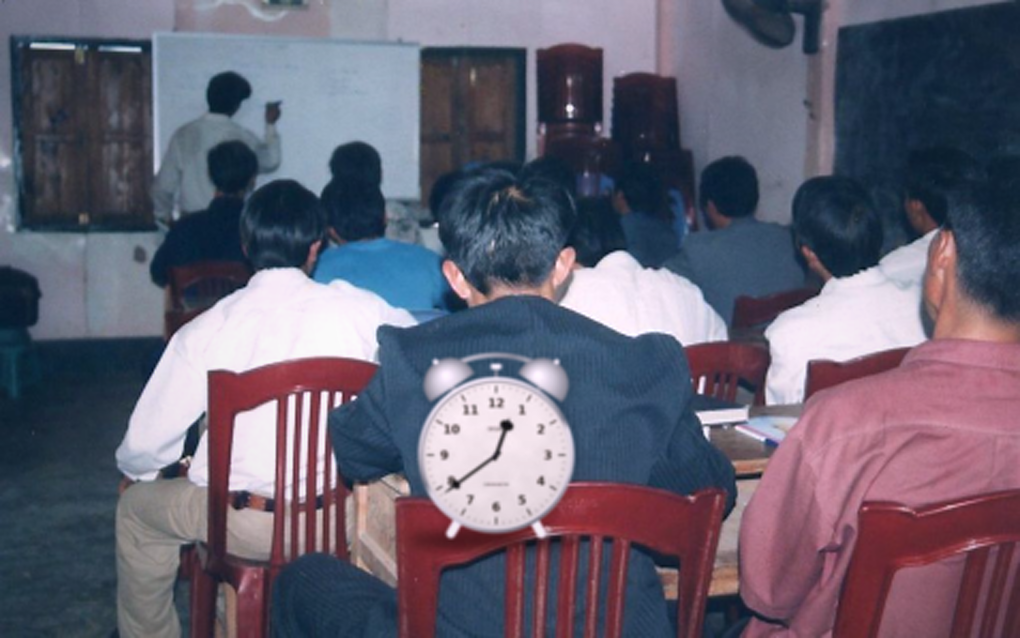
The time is 12,39
